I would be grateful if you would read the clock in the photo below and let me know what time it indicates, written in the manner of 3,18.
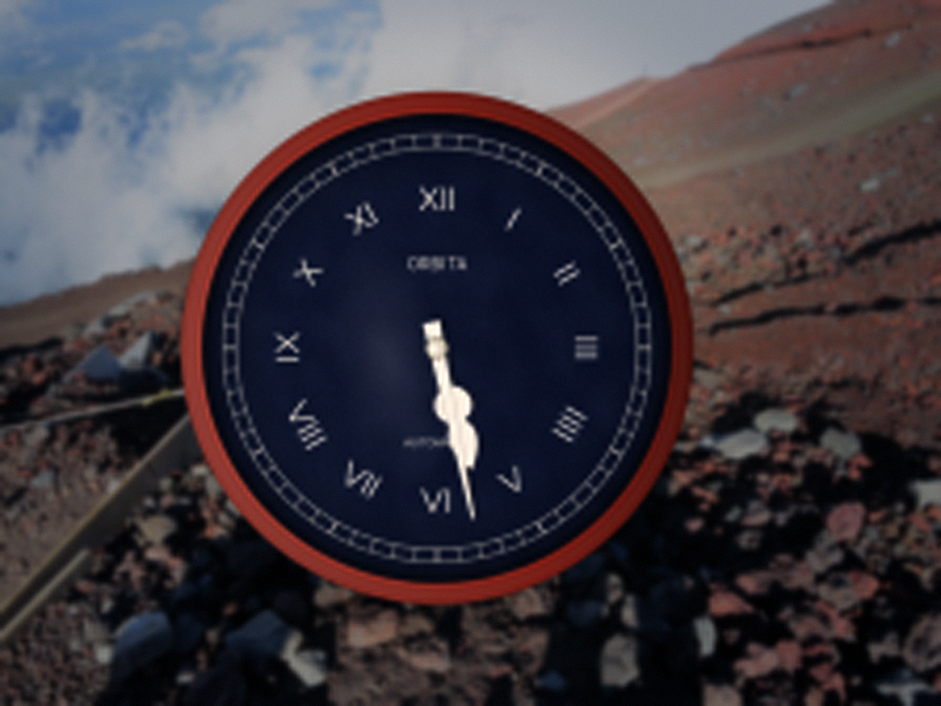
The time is 5,28
